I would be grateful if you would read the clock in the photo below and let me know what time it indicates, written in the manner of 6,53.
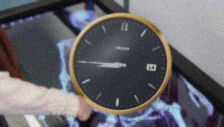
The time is 8,45
